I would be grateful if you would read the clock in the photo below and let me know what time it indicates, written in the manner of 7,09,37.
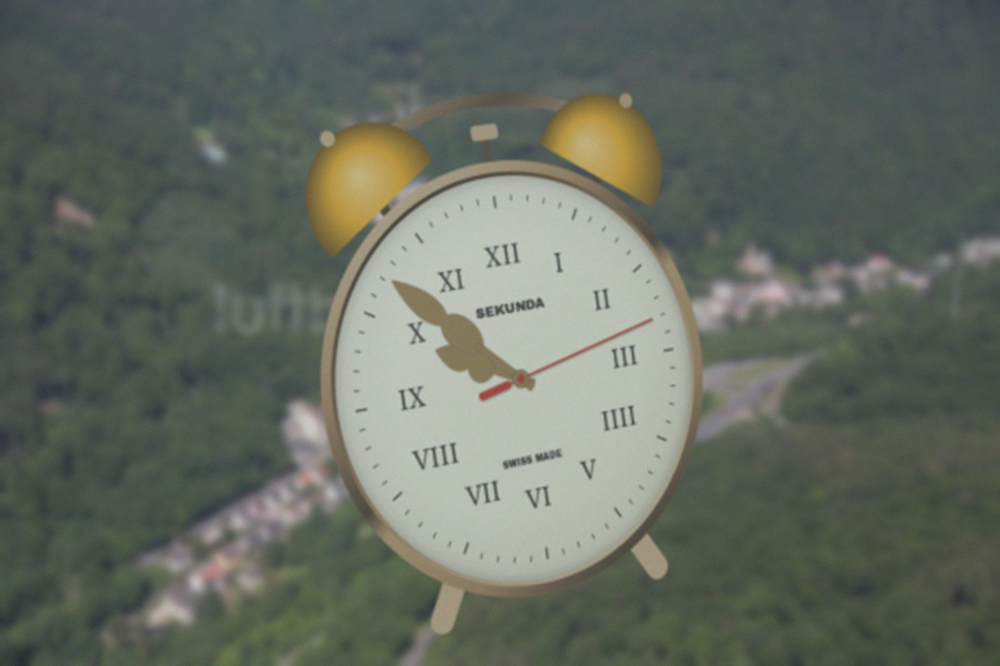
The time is 9,52,13
